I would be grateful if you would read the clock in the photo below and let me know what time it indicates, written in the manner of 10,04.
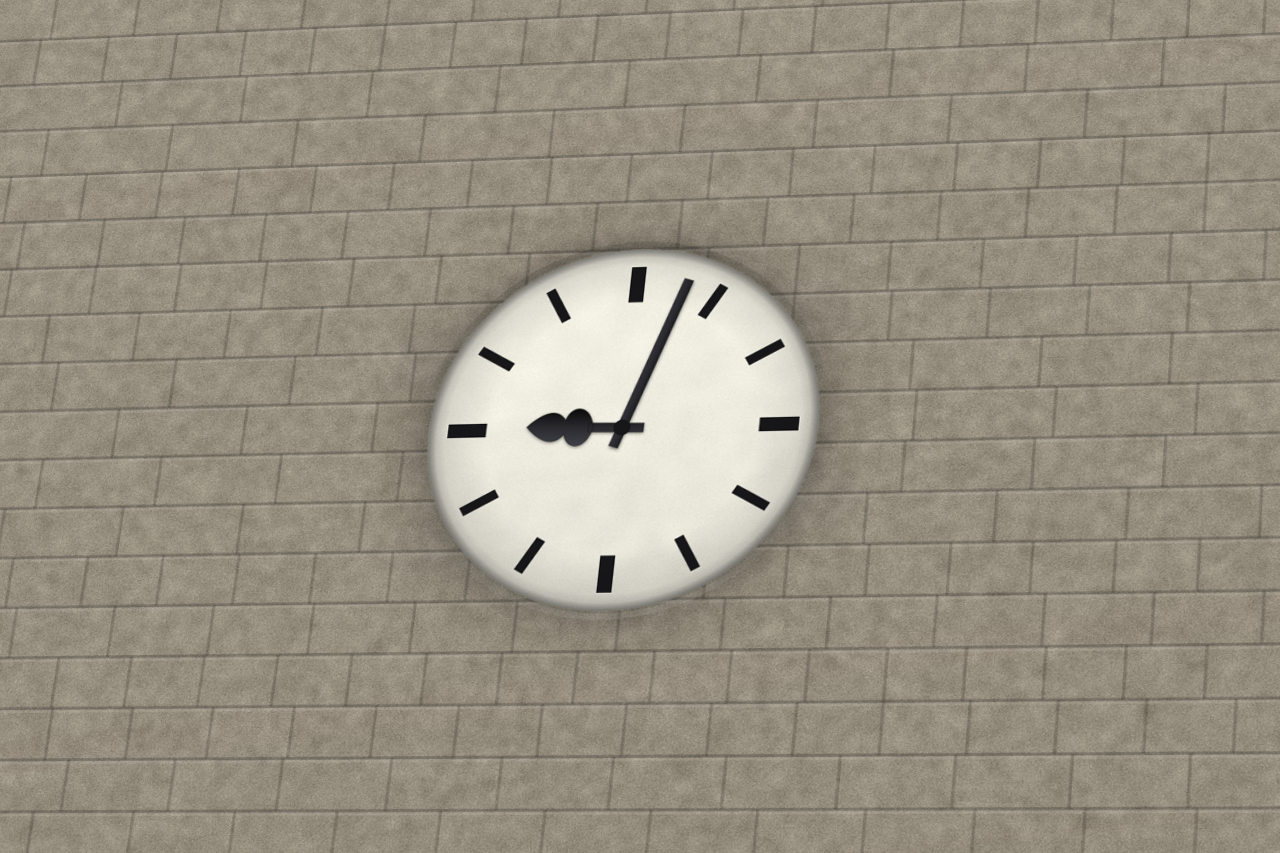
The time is 9,03
